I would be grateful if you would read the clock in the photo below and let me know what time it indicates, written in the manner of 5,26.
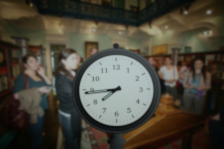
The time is 7,44
